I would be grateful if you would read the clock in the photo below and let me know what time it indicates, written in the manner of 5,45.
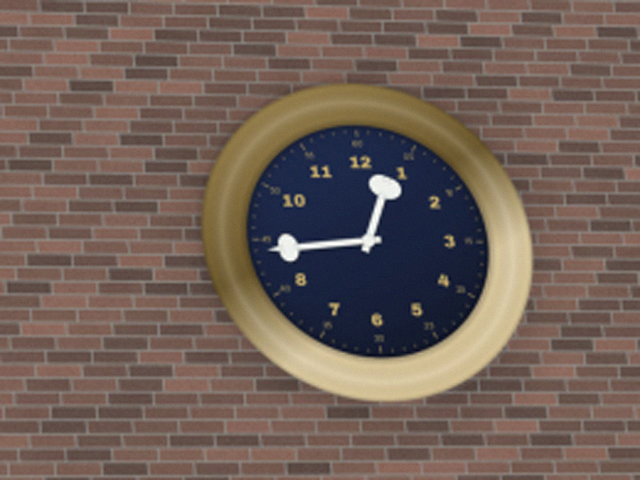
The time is 12,44
